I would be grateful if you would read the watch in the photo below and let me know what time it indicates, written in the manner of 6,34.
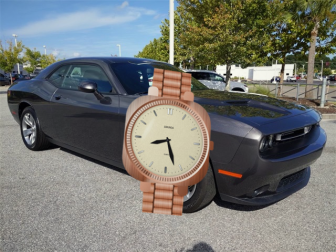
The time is 8,27
